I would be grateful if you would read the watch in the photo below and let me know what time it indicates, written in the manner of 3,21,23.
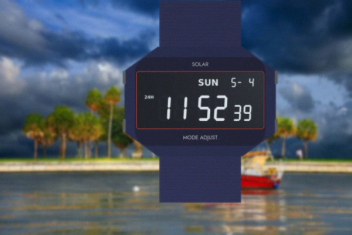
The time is 11,52,39
